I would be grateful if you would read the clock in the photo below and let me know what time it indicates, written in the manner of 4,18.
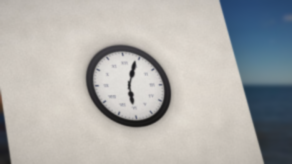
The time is 6,04
